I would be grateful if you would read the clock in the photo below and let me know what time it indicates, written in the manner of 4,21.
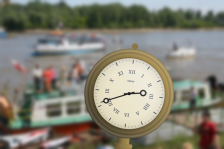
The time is 2,41
